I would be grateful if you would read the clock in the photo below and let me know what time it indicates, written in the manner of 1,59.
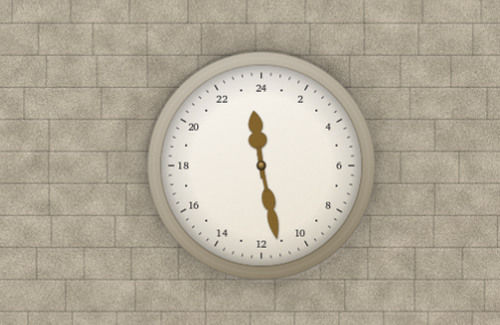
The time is 23,28
